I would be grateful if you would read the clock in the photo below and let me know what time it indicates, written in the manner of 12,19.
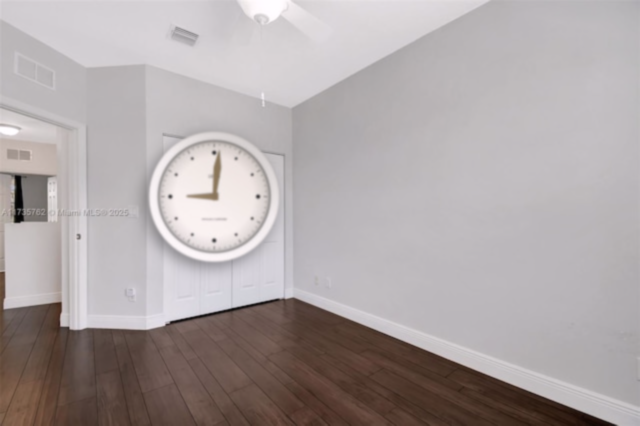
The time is 9,01
